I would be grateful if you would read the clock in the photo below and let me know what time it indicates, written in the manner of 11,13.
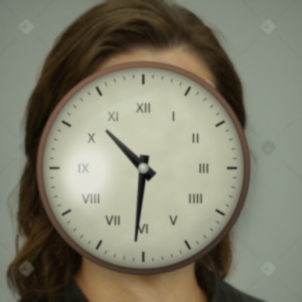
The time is 10,31
